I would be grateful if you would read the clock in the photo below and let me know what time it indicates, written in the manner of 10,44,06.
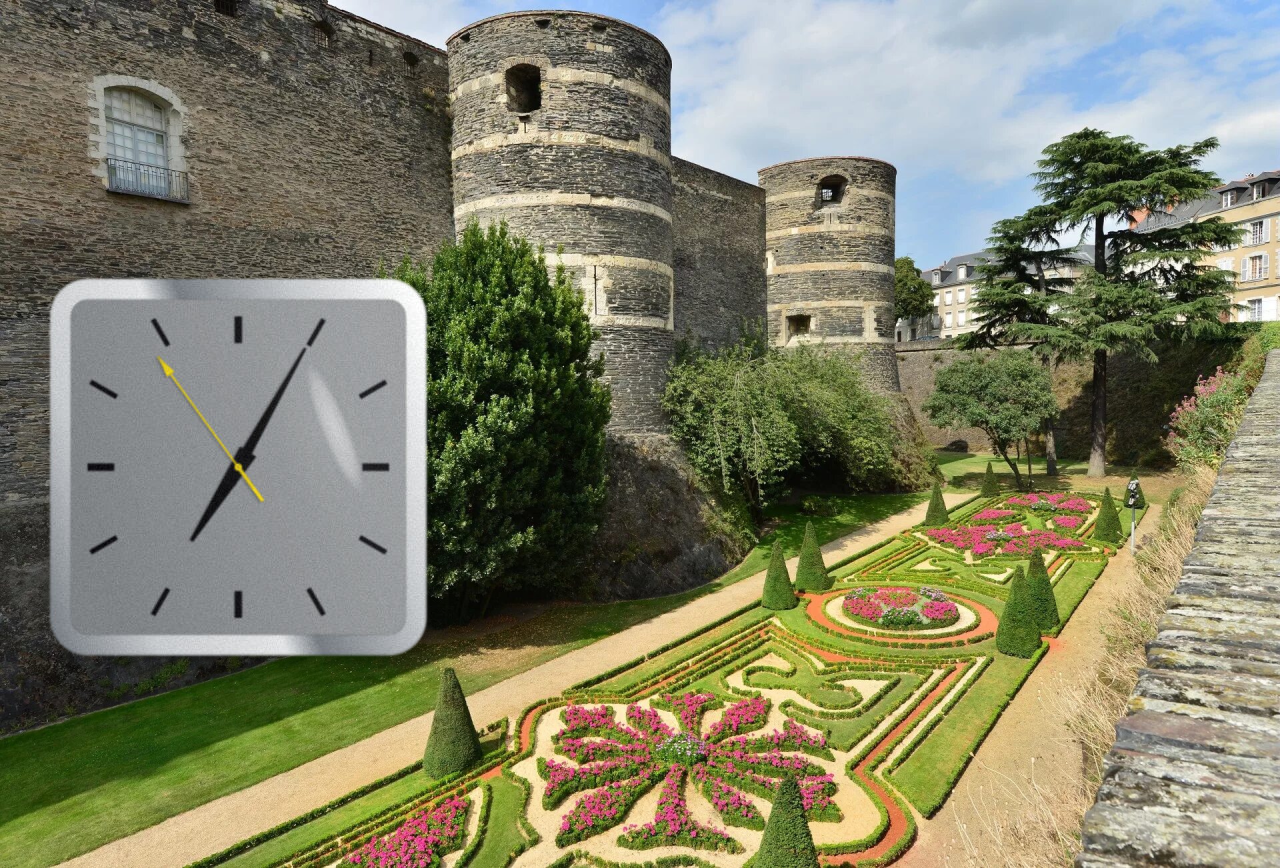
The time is 7,04,54
